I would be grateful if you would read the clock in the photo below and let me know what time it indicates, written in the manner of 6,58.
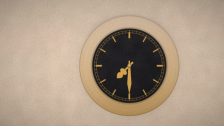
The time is 7,30
